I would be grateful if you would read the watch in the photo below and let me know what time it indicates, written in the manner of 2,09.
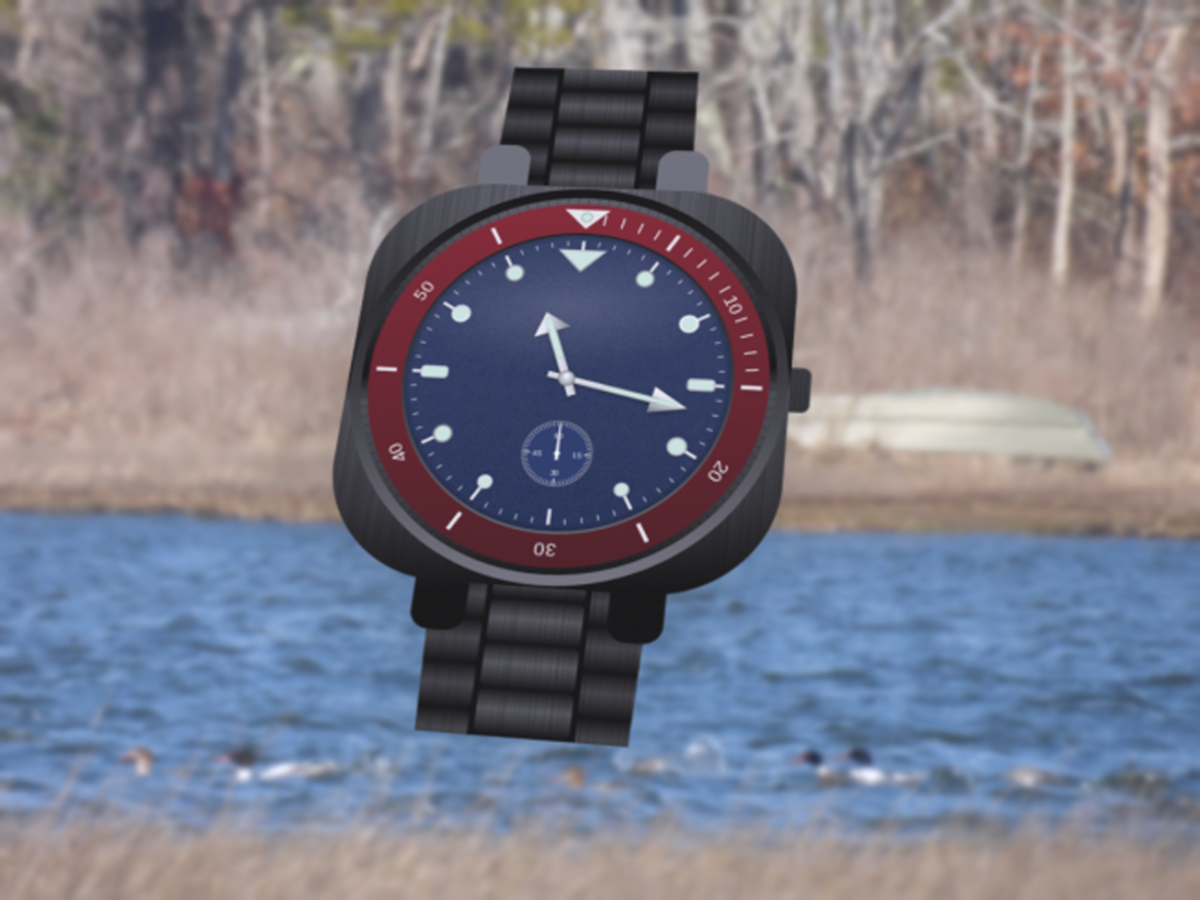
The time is 11,17
